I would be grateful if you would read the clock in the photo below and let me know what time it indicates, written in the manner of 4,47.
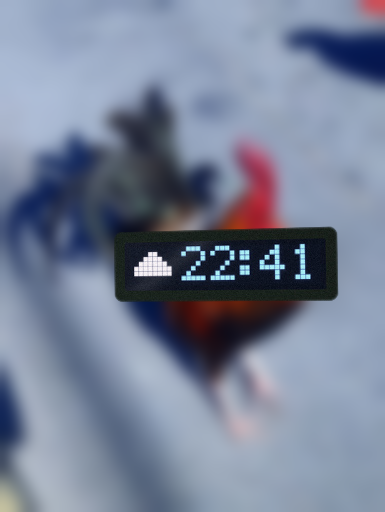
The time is 22,41
